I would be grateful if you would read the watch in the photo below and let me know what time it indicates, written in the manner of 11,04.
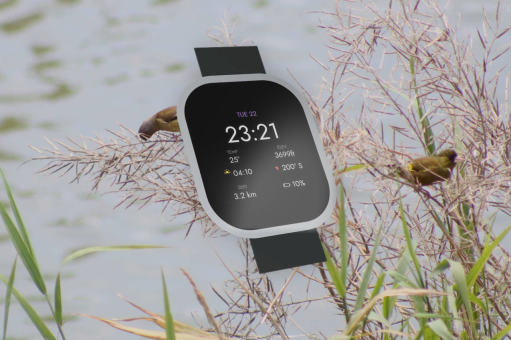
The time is 23,21
